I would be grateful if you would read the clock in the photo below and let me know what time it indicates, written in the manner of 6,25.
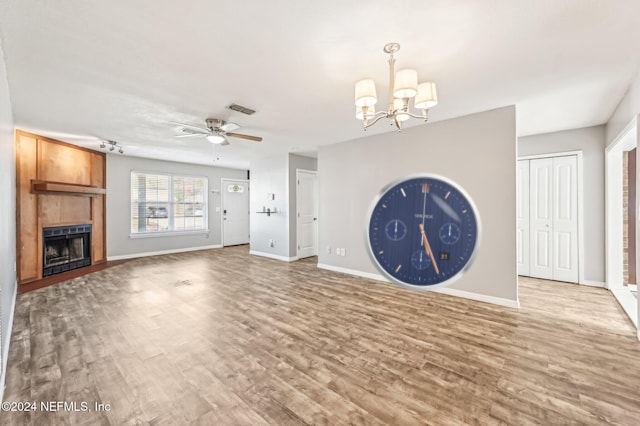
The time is 5,26
